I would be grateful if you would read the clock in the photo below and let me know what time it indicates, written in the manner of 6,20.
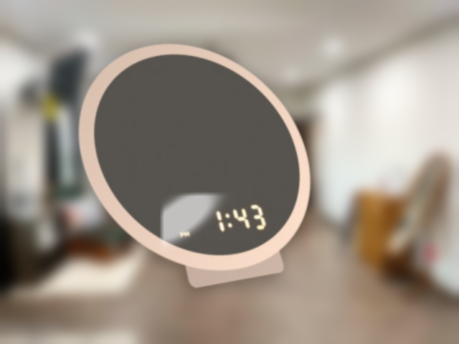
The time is 1,43
